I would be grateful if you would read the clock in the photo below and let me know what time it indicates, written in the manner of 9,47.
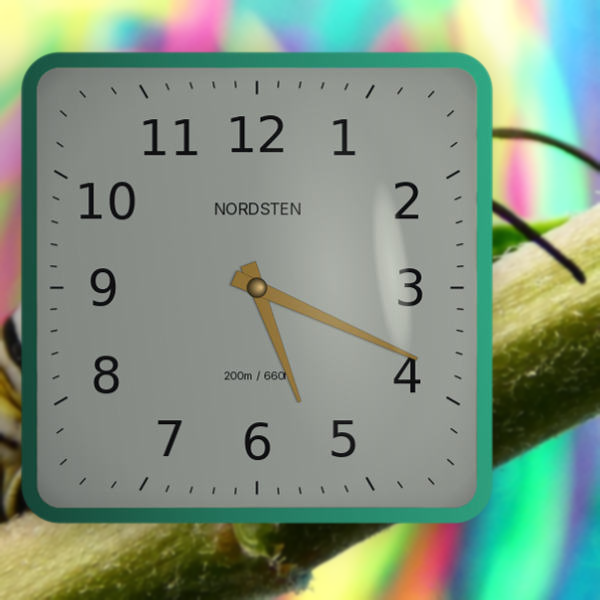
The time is 5,19
